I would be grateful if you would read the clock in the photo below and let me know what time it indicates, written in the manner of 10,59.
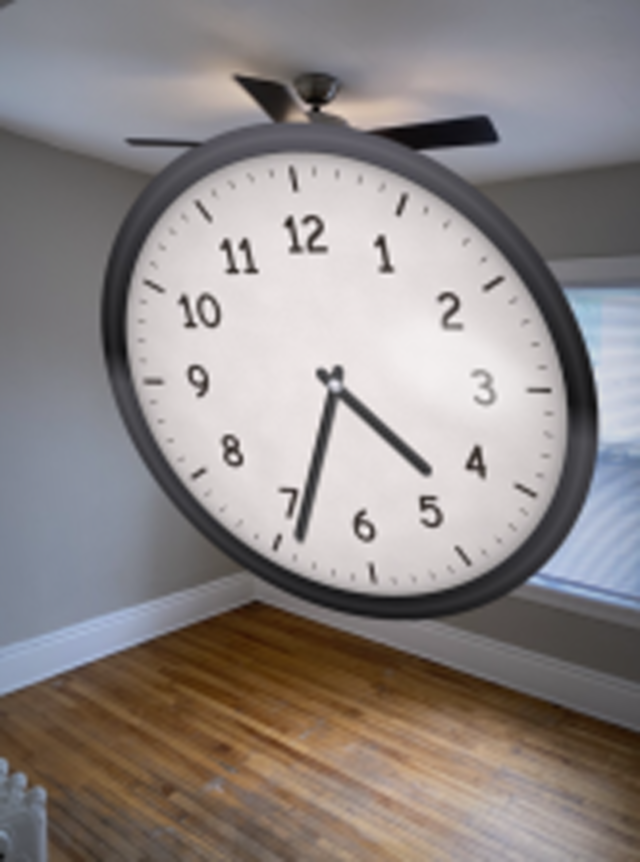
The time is 4,34
